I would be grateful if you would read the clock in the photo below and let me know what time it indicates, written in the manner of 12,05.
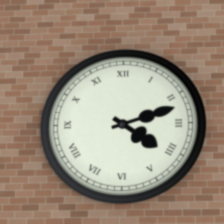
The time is 4,12
